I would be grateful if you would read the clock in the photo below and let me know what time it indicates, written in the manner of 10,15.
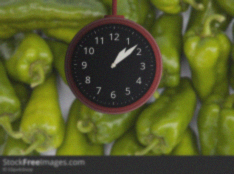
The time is 1,08
